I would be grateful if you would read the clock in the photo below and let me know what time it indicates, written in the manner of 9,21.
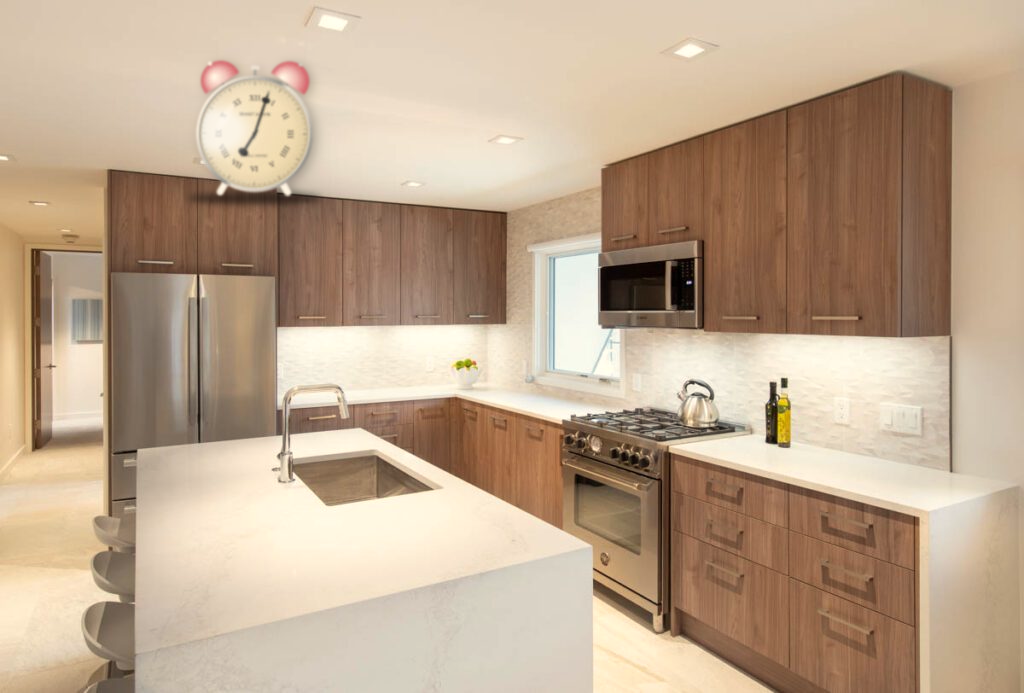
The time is 7,03
